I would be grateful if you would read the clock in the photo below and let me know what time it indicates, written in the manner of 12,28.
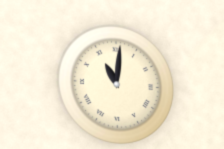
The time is 11,01
